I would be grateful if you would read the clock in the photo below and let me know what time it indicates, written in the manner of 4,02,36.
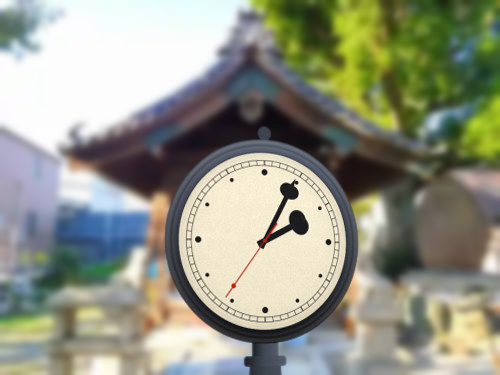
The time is 2,04,36
